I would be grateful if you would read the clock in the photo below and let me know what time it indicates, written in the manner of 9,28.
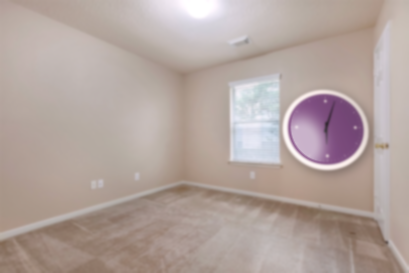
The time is 6,03
